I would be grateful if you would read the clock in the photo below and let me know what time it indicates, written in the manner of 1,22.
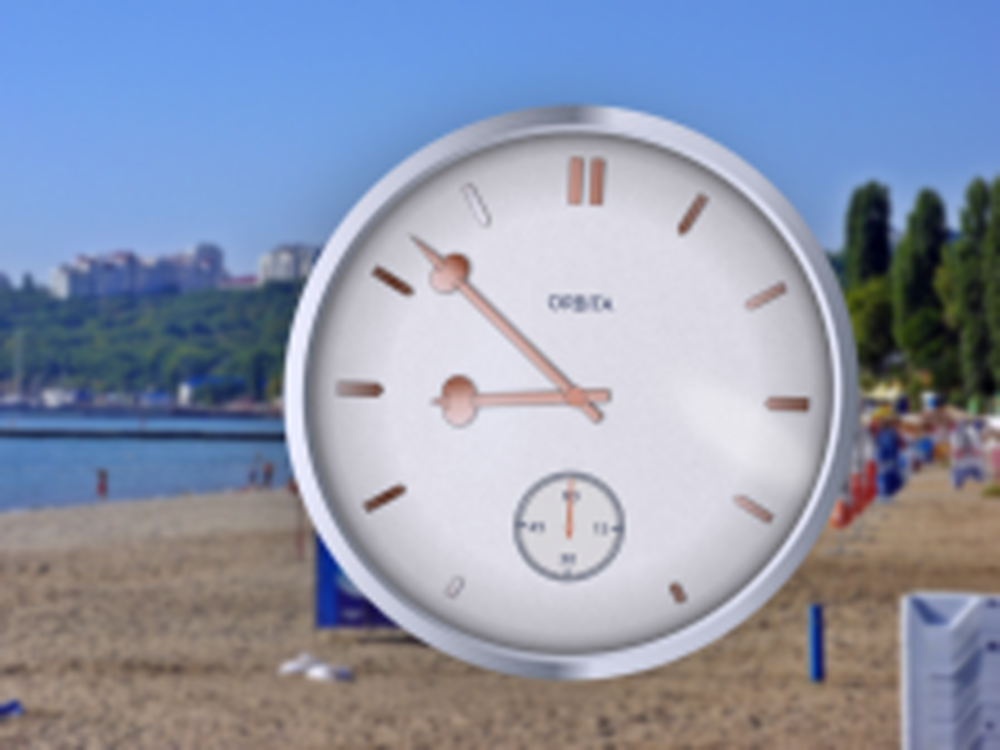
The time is 8,52
